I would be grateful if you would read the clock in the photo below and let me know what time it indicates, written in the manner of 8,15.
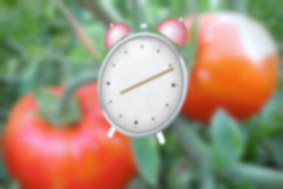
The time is 8,11
